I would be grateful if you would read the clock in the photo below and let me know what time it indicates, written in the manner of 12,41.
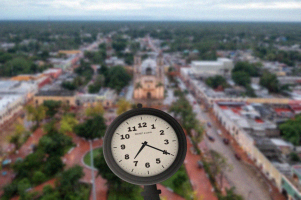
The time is 7,20
